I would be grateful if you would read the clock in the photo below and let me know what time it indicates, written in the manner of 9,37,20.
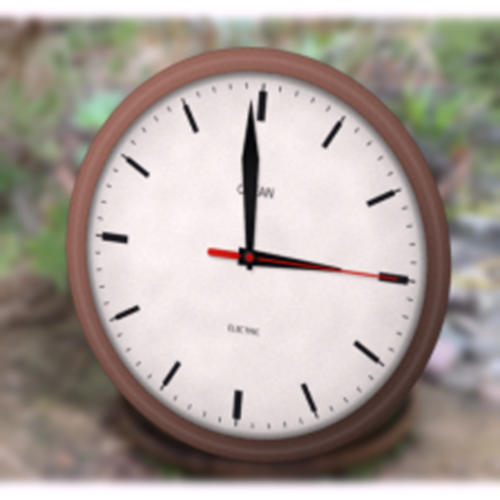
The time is 2,59,15
